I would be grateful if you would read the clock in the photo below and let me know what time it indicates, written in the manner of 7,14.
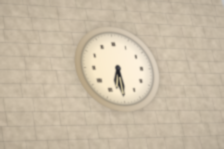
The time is 6,30
